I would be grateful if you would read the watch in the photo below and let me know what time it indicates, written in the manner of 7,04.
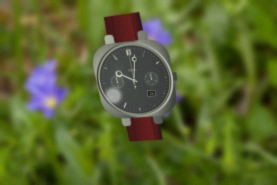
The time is 10,02
